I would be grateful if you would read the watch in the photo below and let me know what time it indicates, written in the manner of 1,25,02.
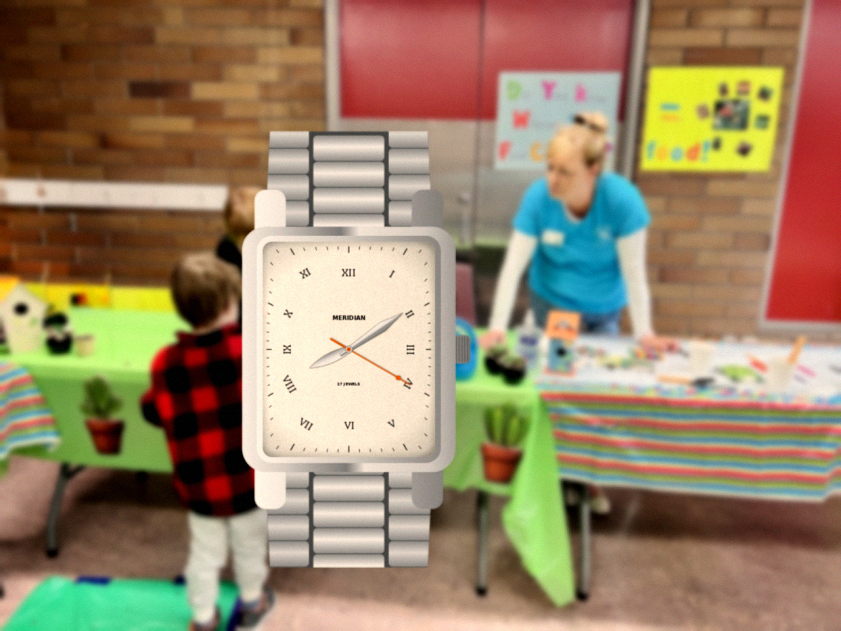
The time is 8,09,20
